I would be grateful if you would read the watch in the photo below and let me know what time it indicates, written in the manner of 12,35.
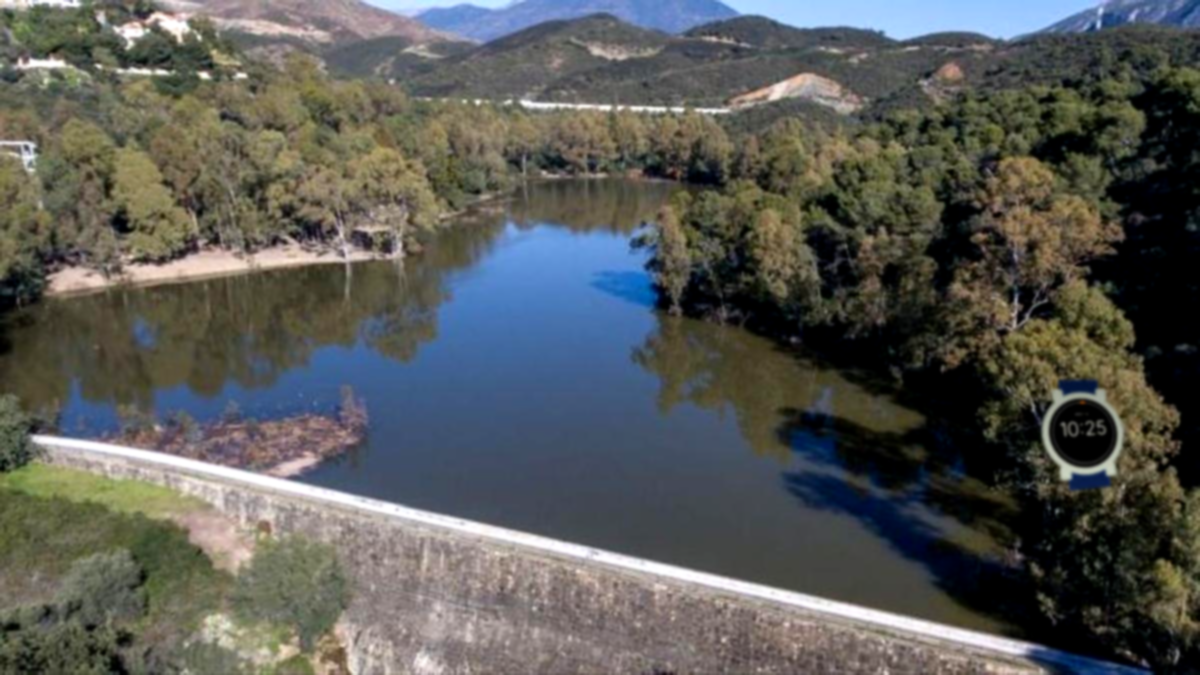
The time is 10,25
